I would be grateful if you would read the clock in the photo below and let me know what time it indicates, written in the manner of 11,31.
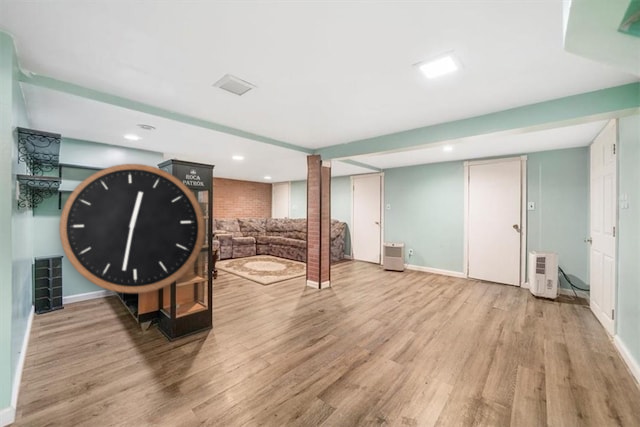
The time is 12,32
